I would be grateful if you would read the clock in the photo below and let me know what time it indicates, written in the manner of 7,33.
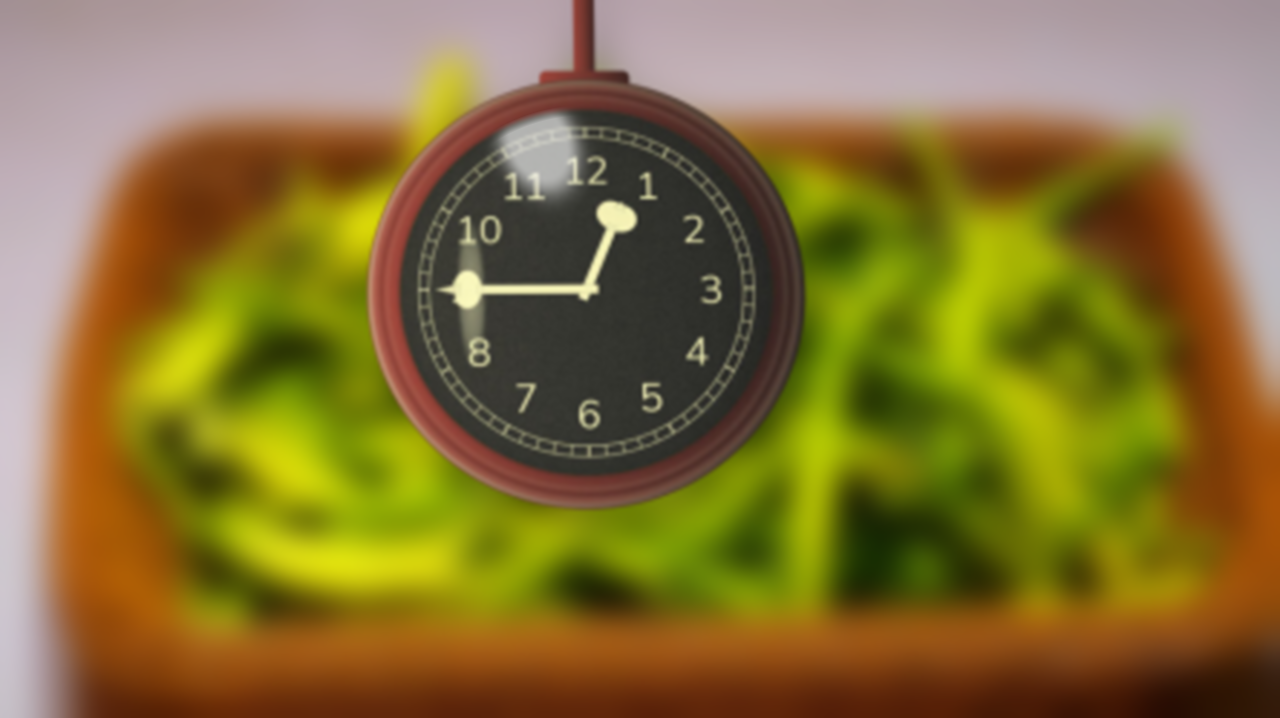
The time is 12,45
